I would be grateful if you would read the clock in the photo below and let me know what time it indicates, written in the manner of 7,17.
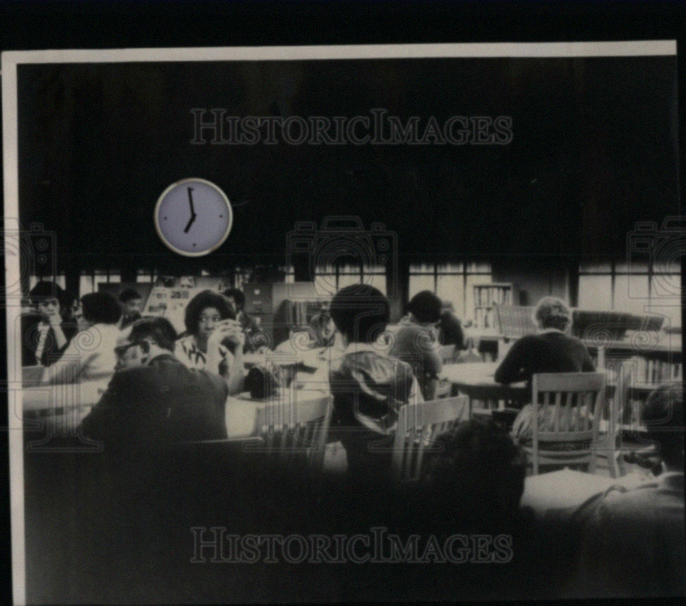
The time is 6,59
